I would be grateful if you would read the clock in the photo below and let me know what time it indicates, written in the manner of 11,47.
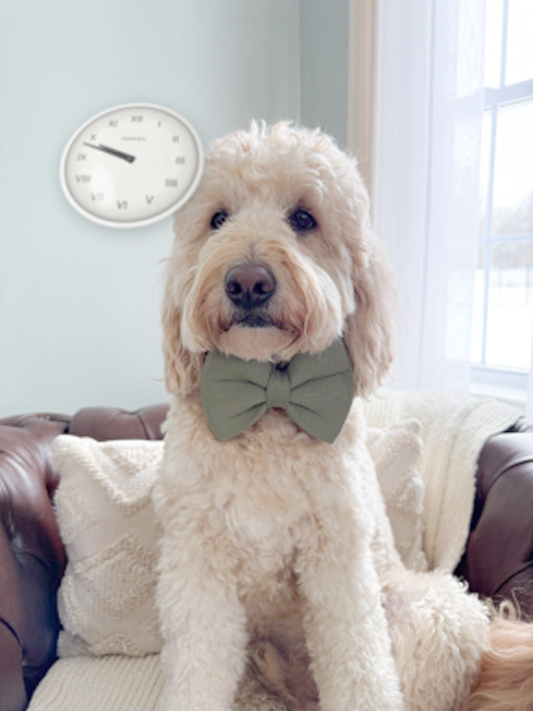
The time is 9,48
